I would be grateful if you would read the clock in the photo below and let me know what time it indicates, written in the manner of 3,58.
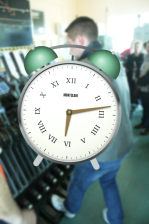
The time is 6,13
